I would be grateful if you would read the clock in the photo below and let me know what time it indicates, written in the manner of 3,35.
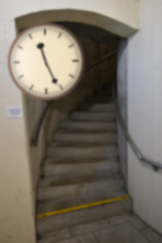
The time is 11,26
